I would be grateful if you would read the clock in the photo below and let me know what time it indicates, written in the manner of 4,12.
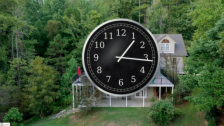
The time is 1,16
